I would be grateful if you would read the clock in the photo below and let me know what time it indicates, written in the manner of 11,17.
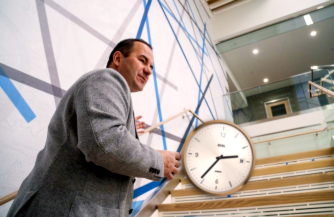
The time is 2,36
